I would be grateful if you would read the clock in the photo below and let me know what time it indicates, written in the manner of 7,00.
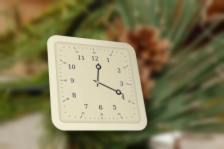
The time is 12,19
